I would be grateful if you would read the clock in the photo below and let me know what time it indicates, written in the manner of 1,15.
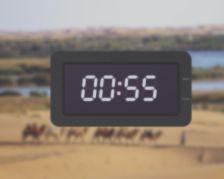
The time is 0,55
